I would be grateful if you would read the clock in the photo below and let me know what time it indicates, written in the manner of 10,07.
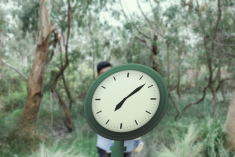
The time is 7,08
